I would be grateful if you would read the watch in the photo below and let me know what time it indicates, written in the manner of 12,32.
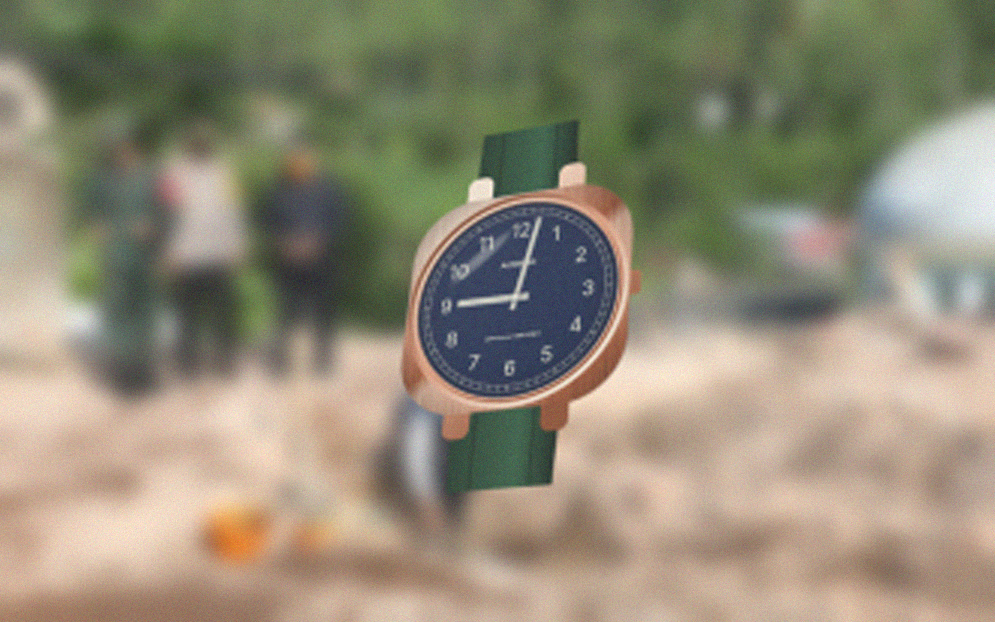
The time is 9,02
